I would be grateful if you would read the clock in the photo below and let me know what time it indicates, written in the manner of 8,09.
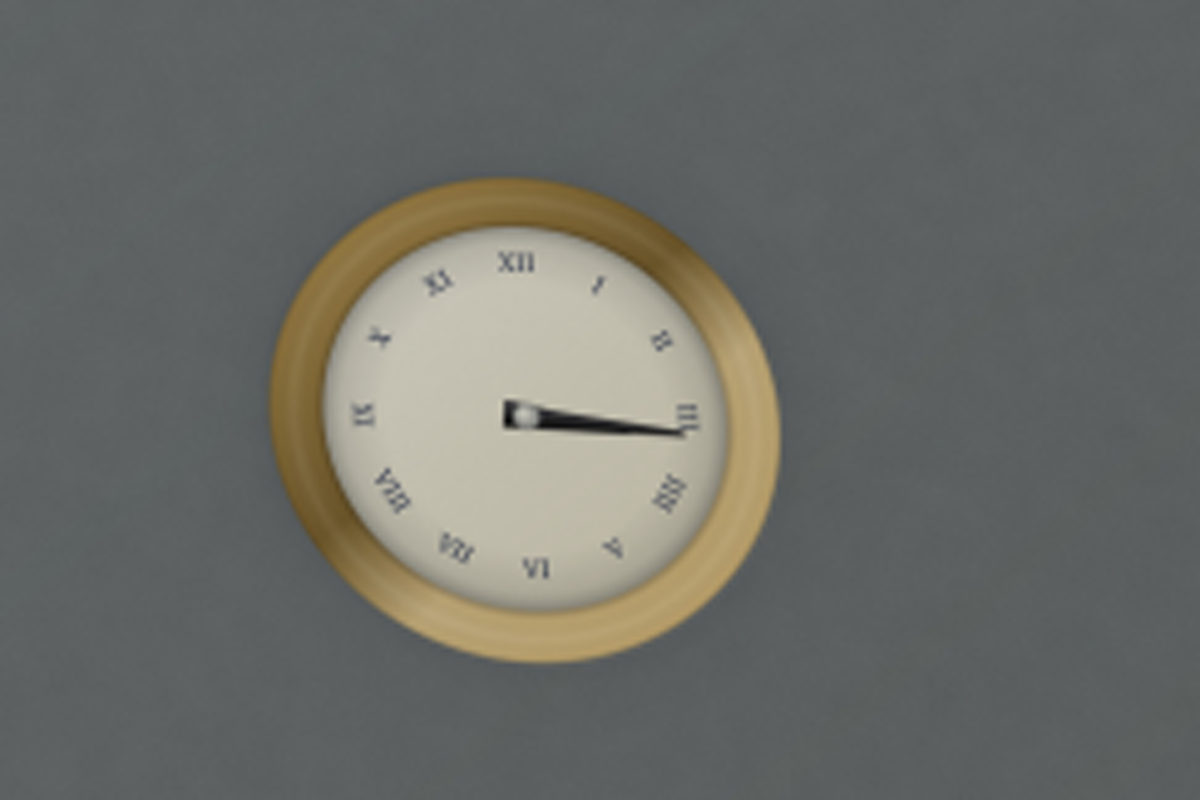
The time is 3,16
